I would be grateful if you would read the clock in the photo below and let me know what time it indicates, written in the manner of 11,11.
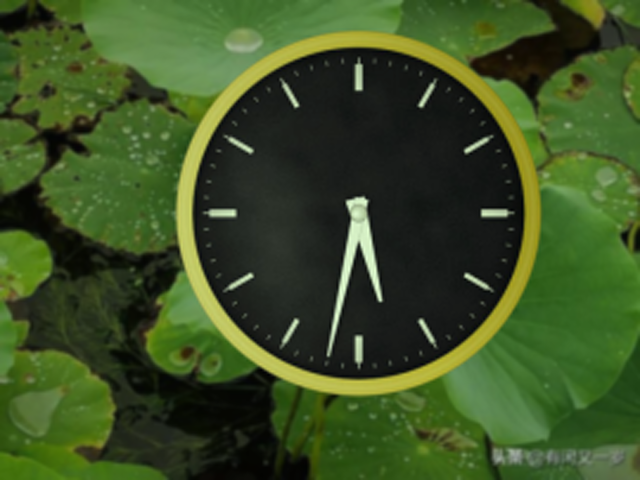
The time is 5,32
